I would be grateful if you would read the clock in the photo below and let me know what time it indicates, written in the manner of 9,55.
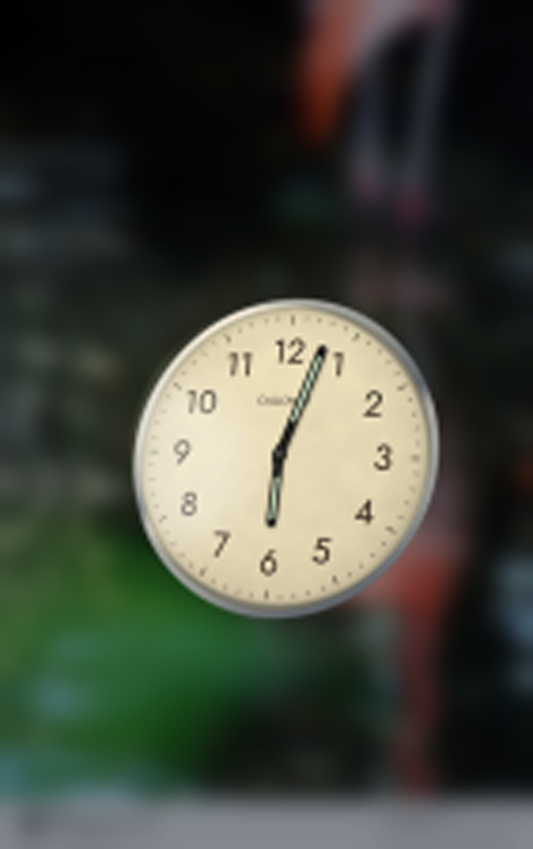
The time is 6,03
